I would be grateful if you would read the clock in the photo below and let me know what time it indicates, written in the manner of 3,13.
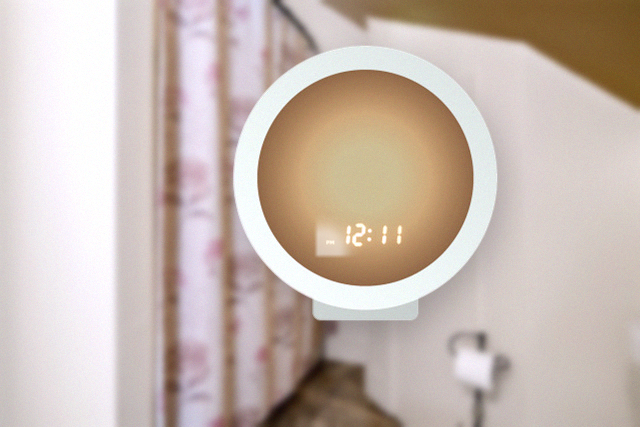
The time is 12,11
